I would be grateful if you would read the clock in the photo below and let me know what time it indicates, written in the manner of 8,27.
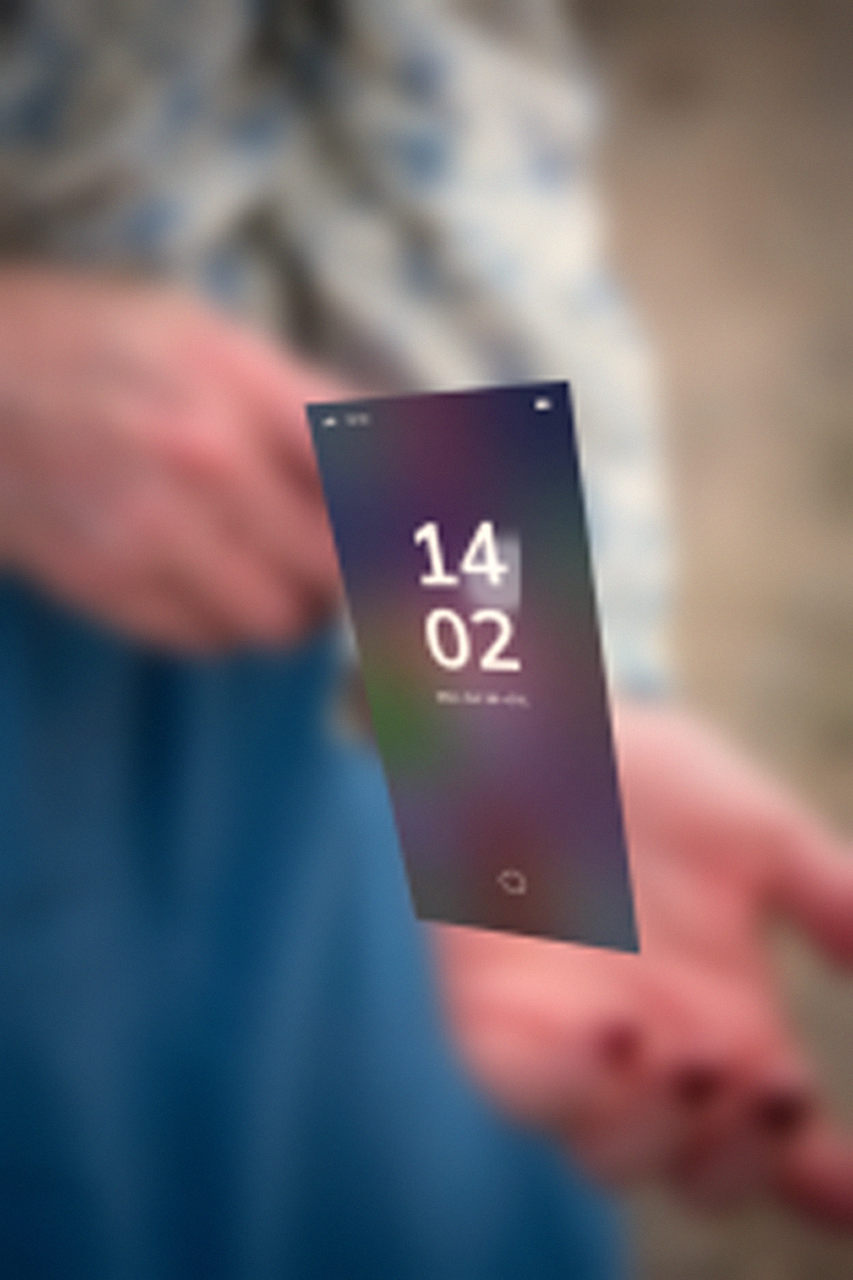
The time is 14,02
